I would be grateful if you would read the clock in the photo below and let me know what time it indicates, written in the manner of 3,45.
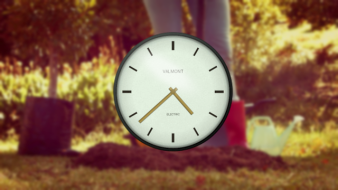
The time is 4,38
